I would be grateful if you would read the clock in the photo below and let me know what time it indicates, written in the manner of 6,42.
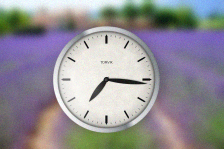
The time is 7,16
